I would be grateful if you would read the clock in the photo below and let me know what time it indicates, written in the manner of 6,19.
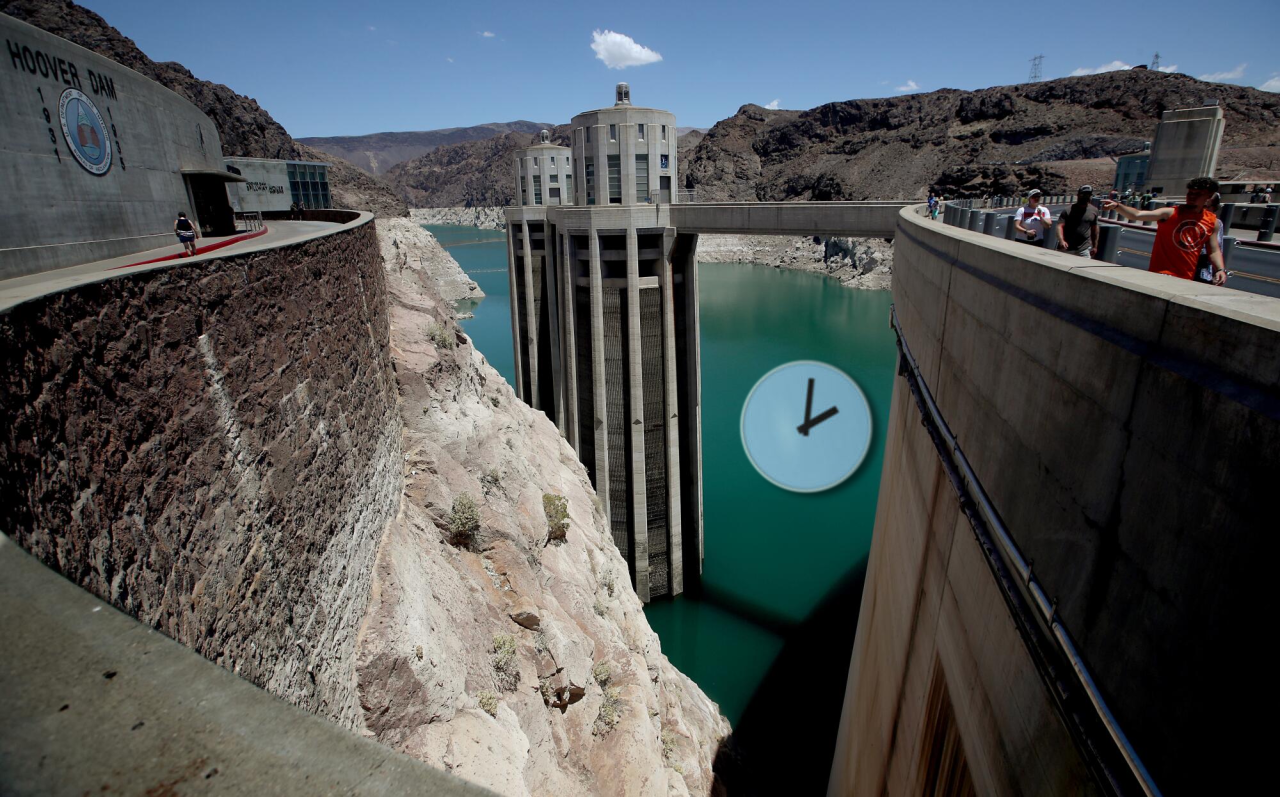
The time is 2,01
